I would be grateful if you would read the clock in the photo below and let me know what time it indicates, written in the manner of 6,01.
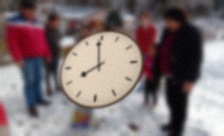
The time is 7,59
